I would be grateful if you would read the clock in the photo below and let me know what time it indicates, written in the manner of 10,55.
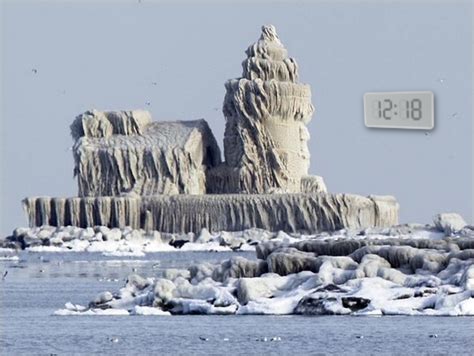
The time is 12,18
